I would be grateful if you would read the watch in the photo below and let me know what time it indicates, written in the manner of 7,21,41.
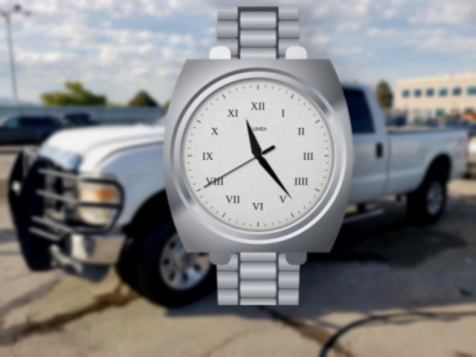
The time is 11,23,40
